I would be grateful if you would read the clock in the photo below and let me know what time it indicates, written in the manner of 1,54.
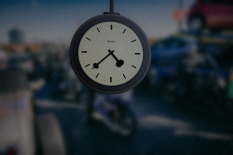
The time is 4,38
